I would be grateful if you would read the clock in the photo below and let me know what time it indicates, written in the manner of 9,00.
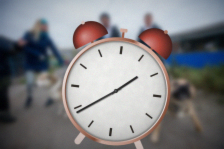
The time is 1,39
